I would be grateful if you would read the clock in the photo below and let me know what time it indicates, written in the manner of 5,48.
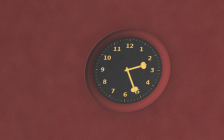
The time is 2,26
